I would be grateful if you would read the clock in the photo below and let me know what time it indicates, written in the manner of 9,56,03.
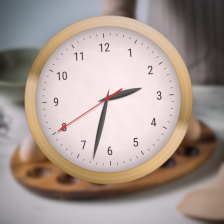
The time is 2,32,40
